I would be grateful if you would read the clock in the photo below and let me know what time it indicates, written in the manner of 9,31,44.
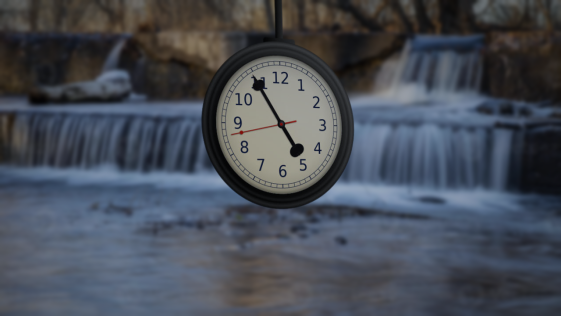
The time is 4,54,43
